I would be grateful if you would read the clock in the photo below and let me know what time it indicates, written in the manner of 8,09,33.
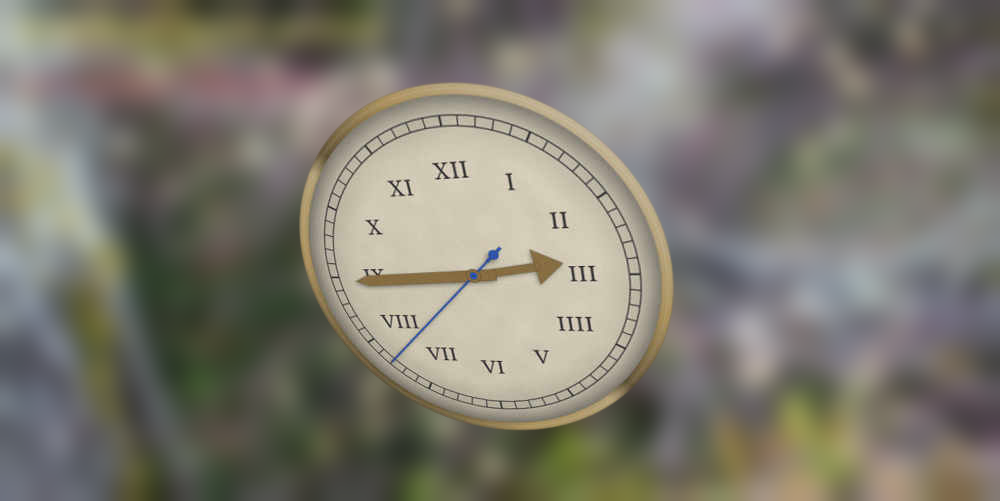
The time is 2,44,38
